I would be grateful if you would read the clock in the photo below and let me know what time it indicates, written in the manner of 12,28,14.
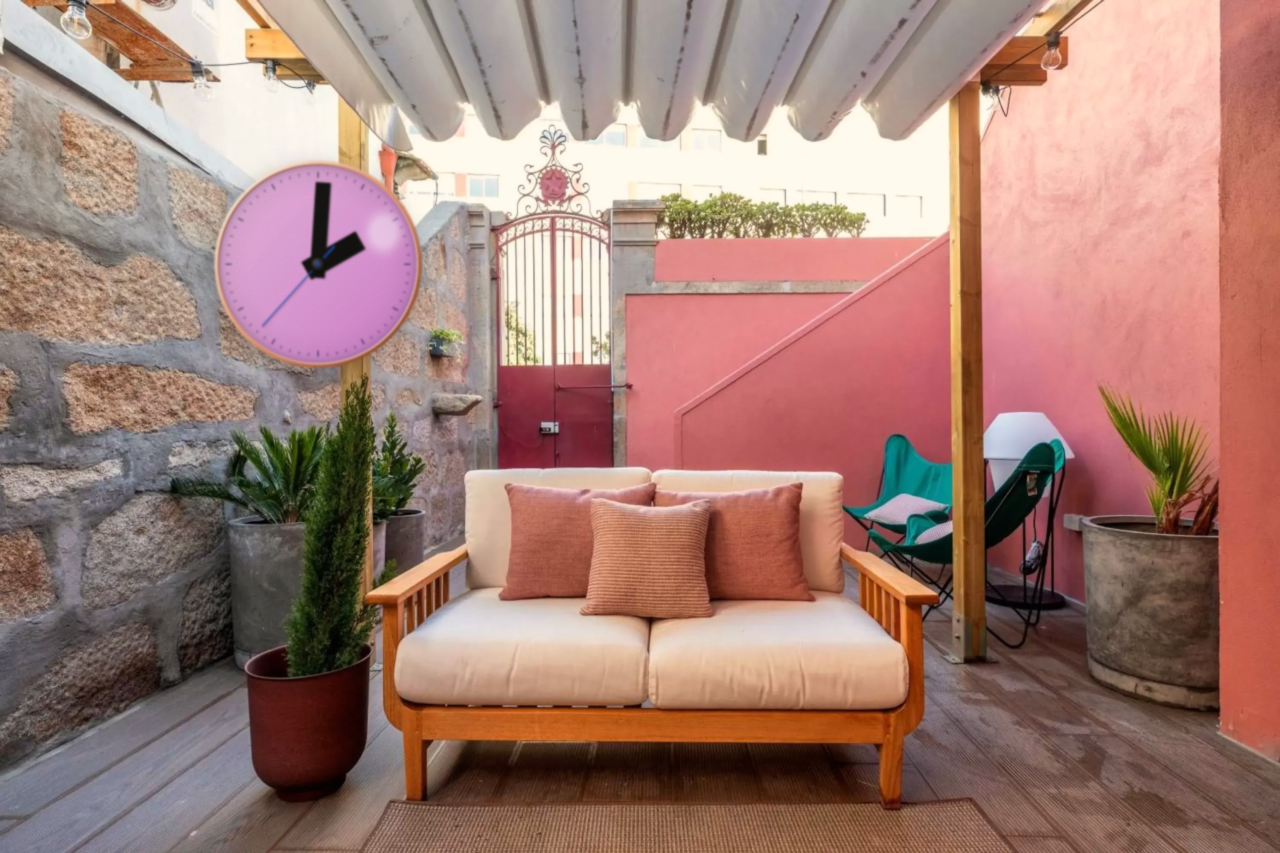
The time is 2,00,37
